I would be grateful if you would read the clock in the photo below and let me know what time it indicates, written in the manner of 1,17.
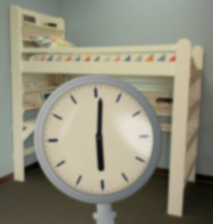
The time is 6,01
